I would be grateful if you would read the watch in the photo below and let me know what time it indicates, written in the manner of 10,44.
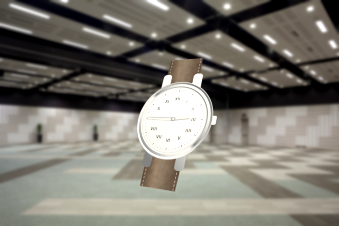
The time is 2,45
